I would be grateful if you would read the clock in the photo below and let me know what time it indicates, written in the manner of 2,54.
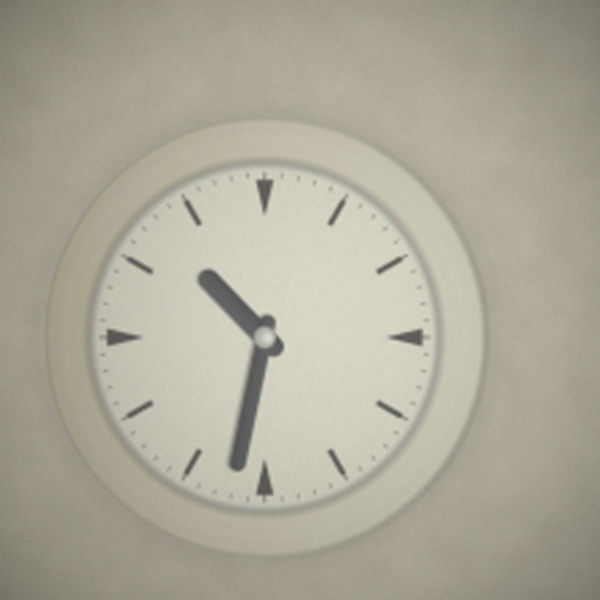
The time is 10,32
